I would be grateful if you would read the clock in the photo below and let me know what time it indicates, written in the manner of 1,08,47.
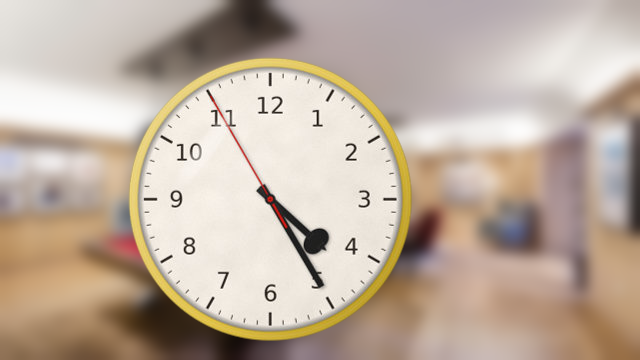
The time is 4,24,55
